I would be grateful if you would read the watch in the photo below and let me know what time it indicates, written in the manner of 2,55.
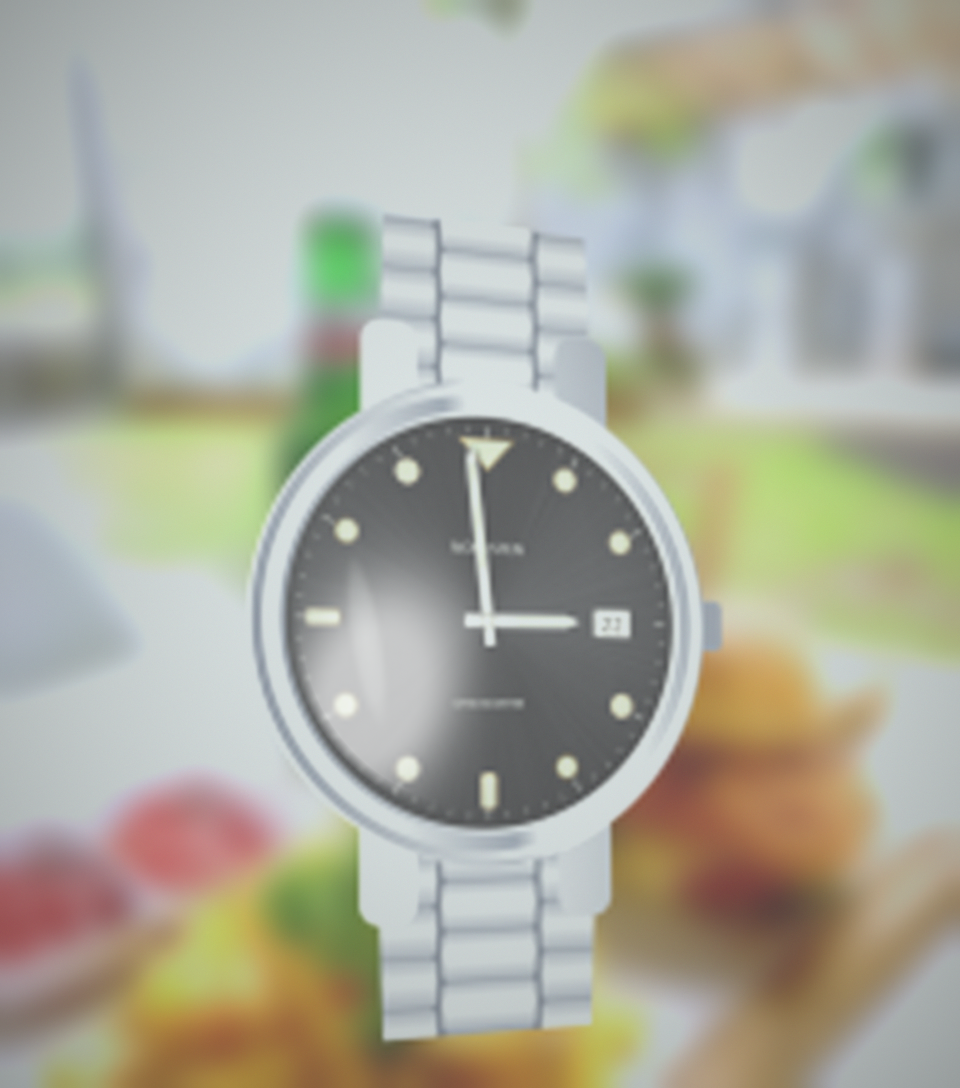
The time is 2,59
